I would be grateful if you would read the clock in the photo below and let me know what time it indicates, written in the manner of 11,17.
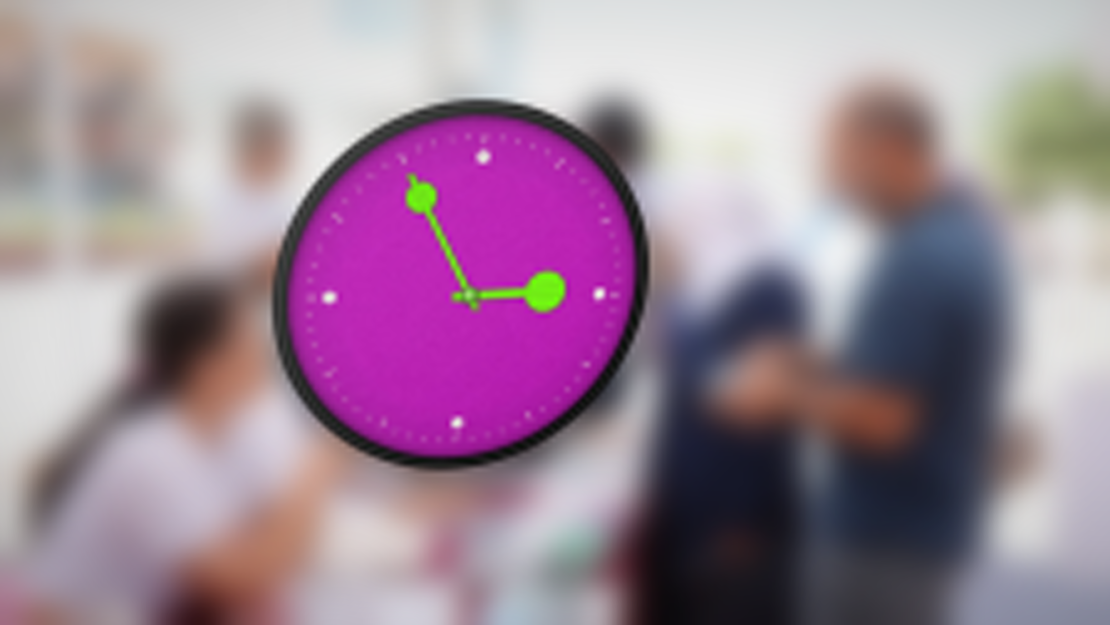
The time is 2,55
